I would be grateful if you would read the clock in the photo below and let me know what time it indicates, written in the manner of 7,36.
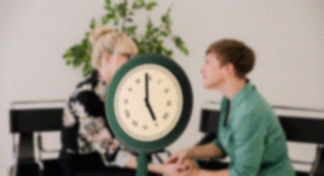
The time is 4,59
